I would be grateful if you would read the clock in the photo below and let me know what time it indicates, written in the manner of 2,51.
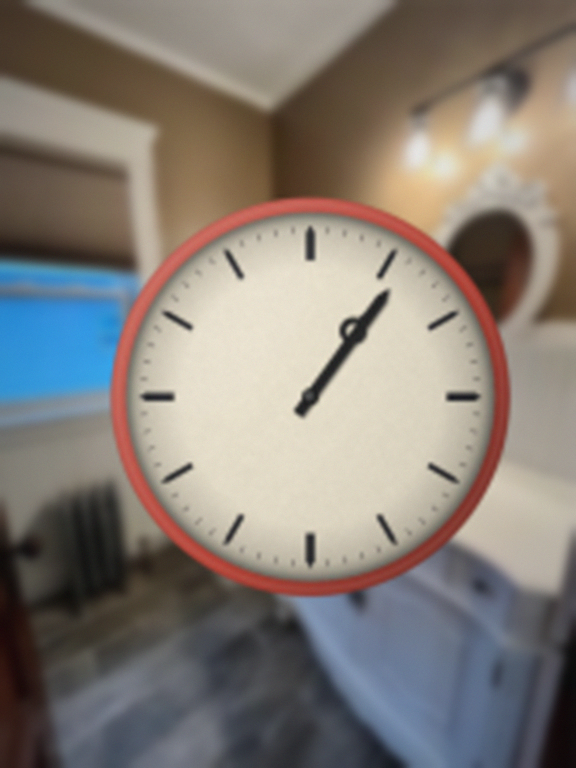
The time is 1,06
